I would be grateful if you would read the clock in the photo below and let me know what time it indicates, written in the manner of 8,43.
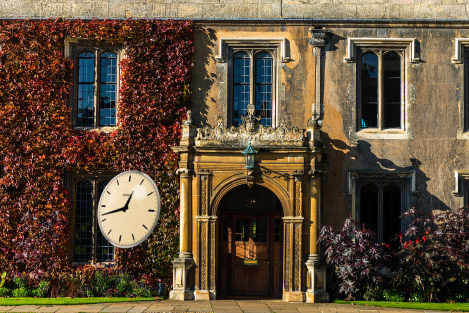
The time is 12,42
